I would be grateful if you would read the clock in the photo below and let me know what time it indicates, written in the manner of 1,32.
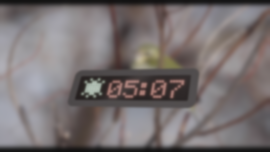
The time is 5,07
